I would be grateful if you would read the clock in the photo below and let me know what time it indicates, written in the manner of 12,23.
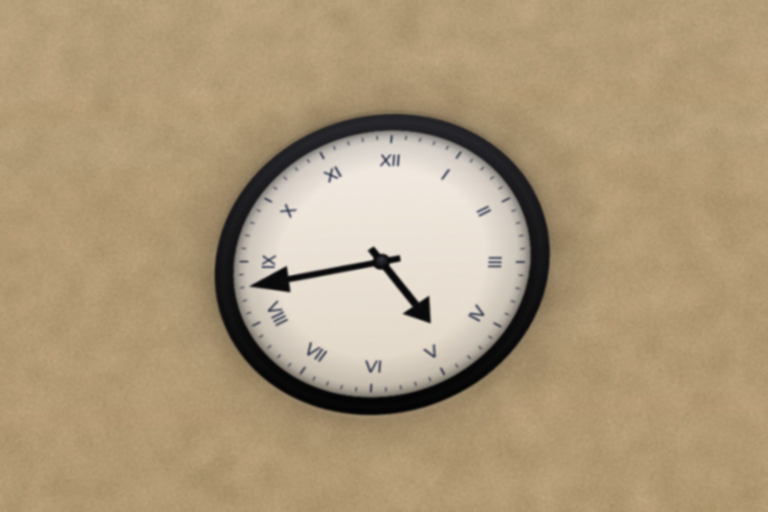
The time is 4,43
